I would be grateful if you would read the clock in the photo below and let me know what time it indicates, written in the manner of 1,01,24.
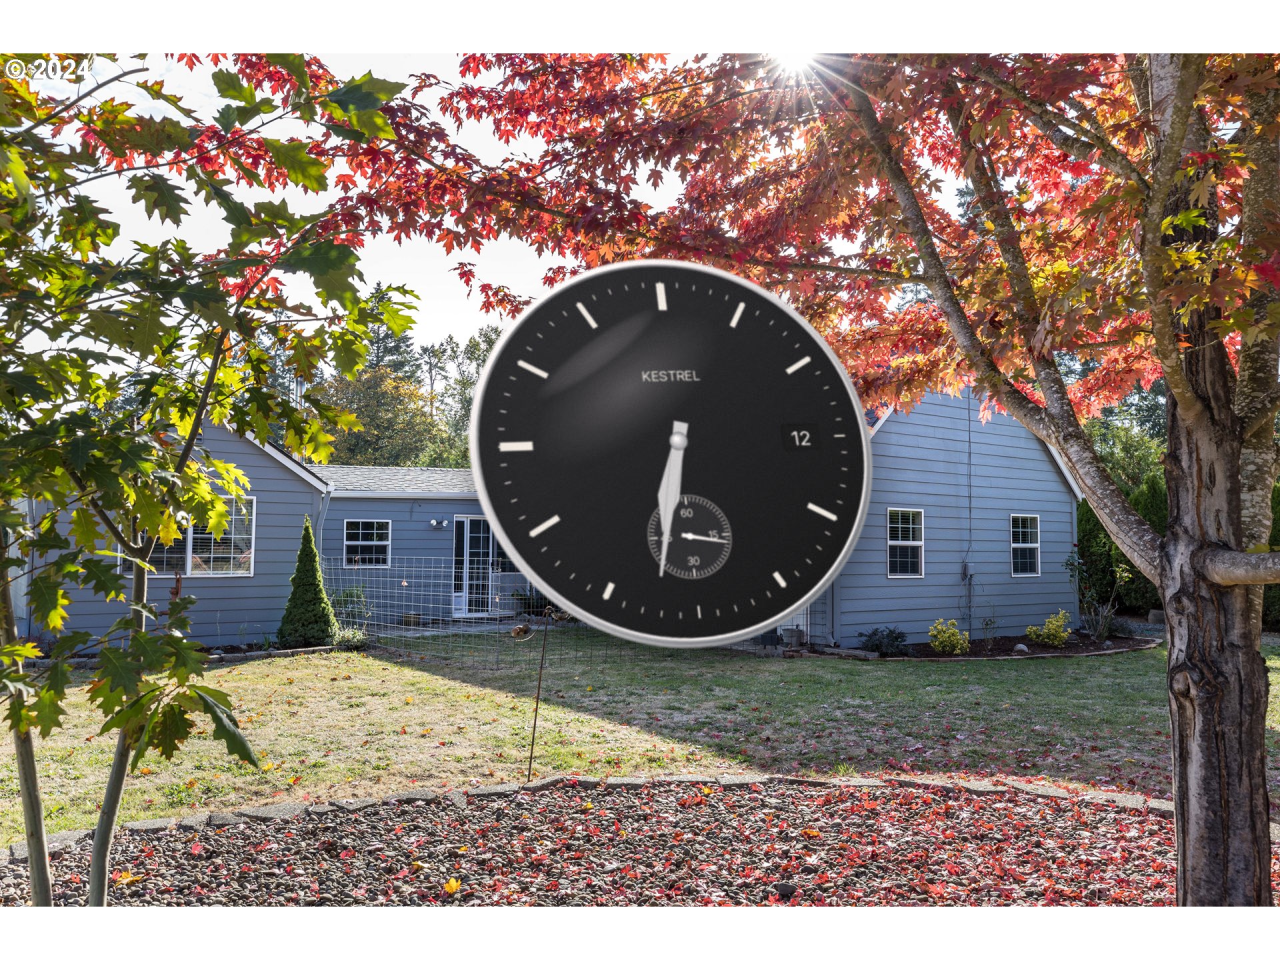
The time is 6,32,17
